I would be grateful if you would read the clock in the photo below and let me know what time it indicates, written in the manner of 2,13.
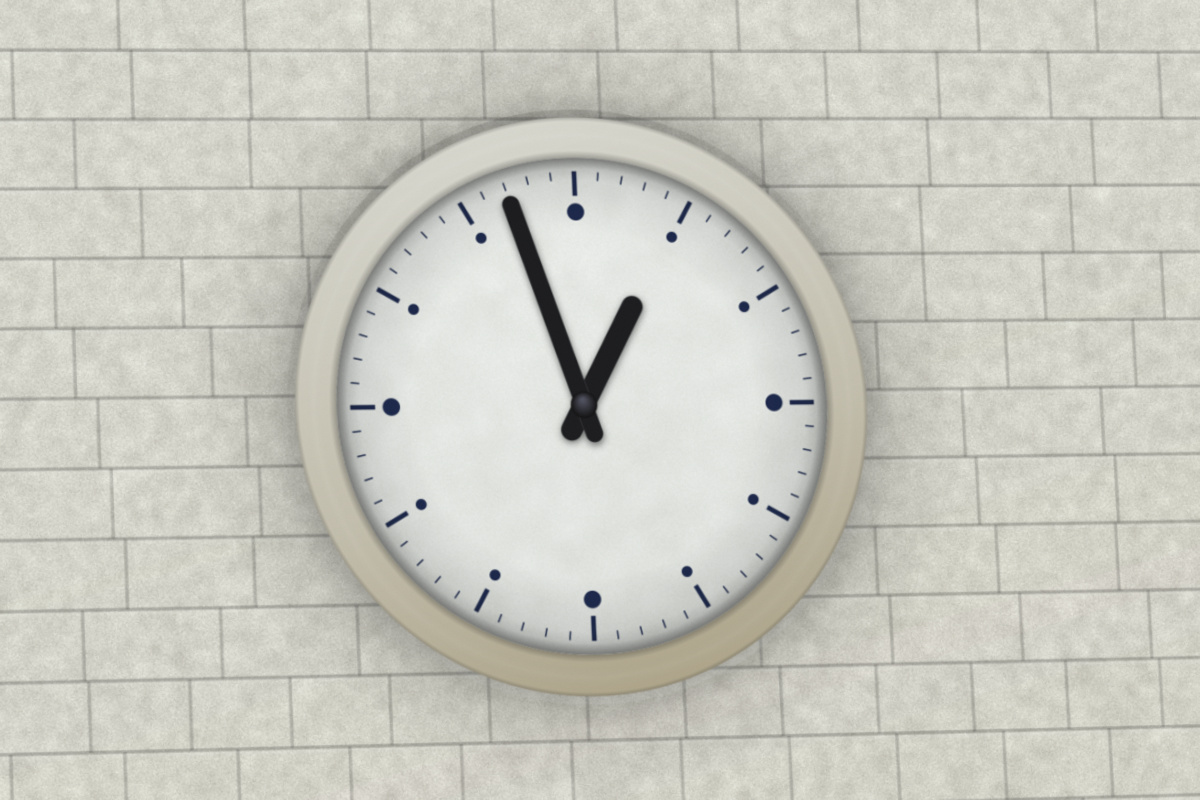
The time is 12,57
